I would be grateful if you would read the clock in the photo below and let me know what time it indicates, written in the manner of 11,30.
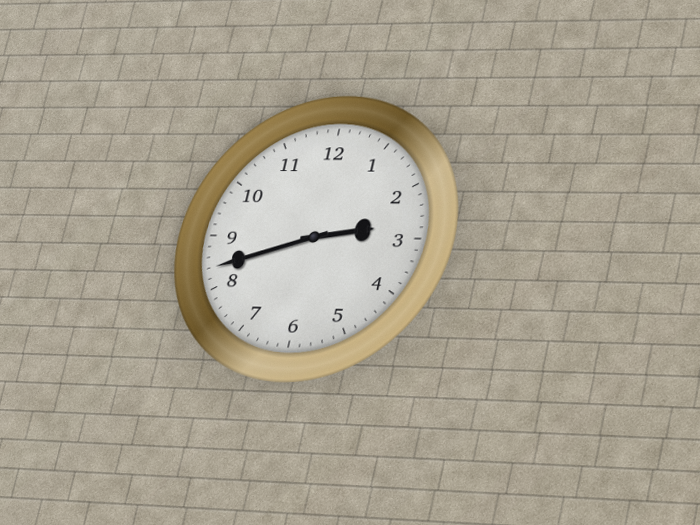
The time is 2,42
